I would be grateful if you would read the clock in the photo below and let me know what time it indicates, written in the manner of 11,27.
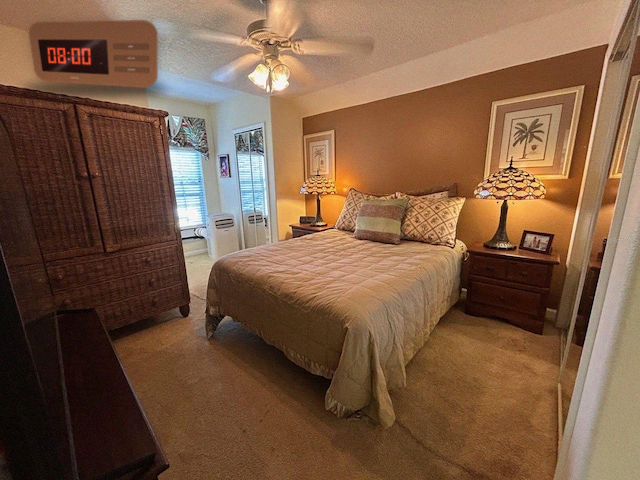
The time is 8,00
